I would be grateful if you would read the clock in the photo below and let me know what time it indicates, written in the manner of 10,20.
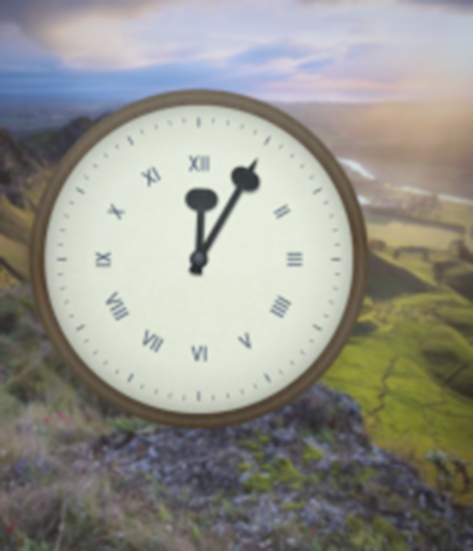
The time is 12,05
